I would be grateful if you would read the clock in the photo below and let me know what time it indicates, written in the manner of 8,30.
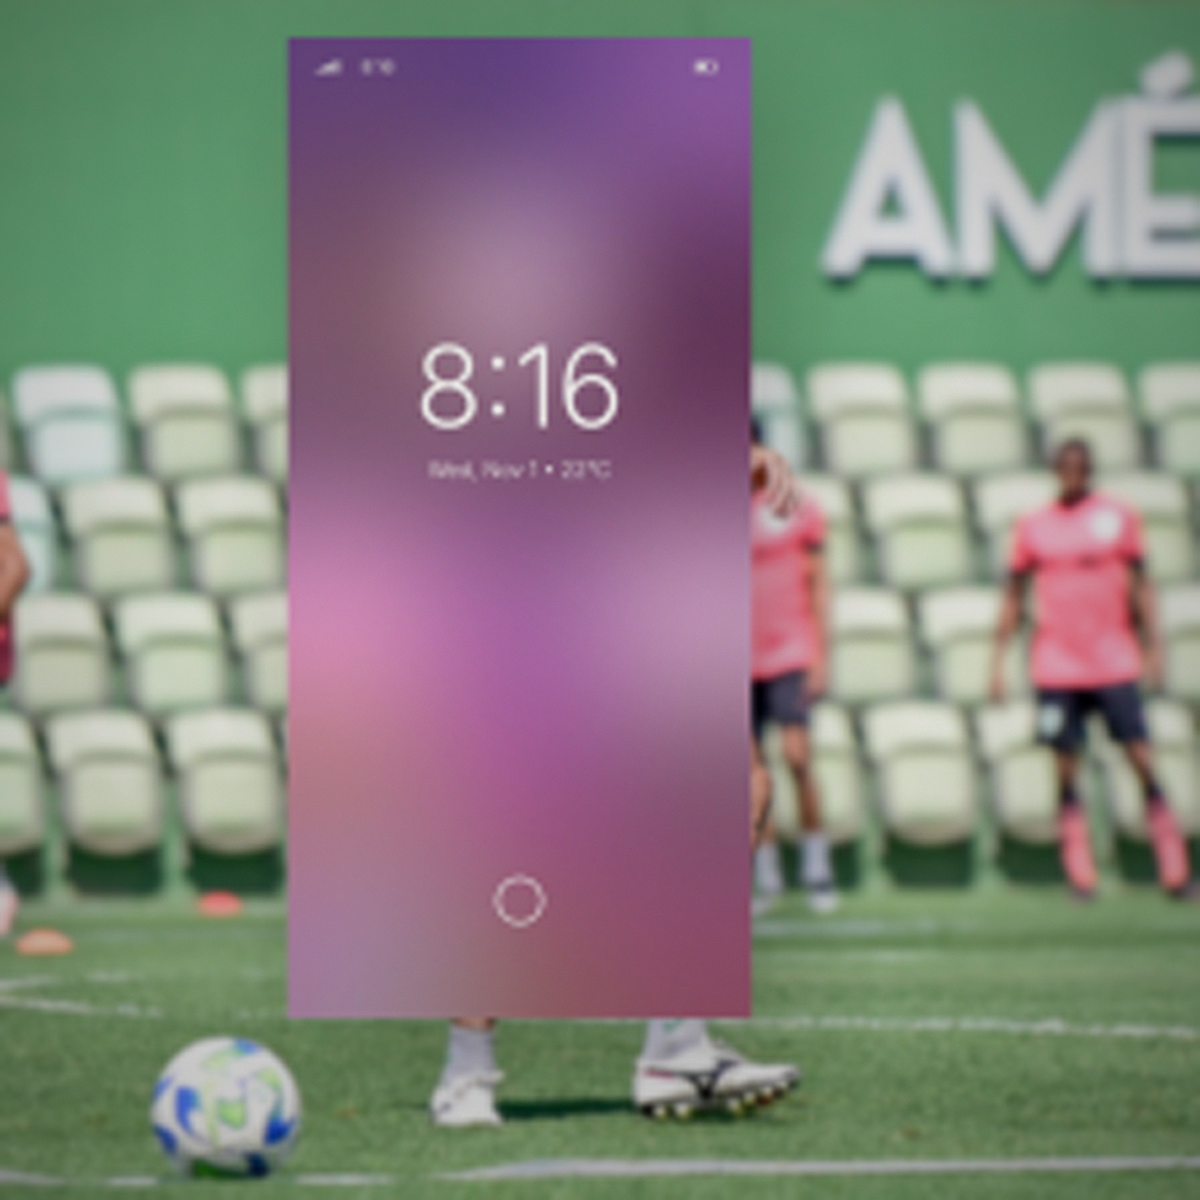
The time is 8,16
